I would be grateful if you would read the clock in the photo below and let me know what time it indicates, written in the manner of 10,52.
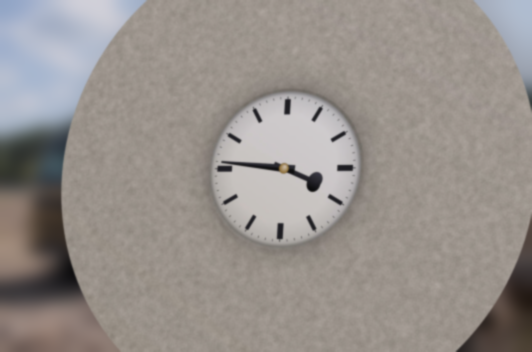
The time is 3,46
